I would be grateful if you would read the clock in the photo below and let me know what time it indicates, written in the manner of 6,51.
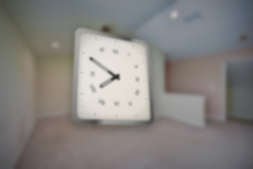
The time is 7,50
